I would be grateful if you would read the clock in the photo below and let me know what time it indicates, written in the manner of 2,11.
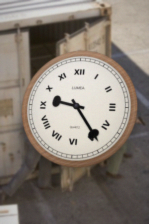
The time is 9,24
